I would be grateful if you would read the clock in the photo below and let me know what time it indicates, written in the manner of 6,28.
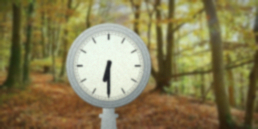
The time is 6,30
